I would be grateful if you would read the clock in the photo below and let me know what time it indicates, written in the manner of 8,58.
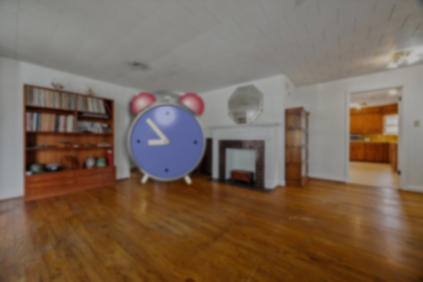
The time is 8,53
